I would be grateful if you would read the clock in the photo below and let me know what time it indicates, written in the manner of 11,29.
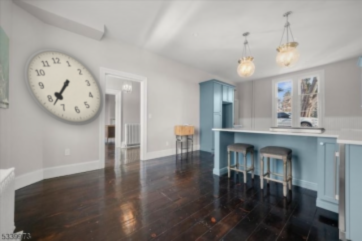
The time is 7,38
